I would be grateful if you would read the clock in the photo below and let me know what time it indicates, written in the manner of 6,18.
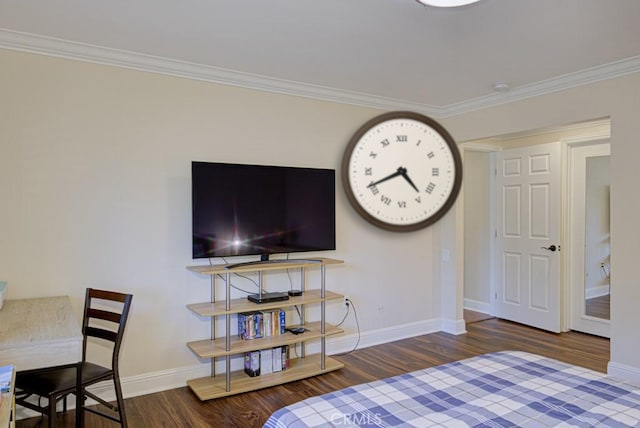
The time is 4,41
